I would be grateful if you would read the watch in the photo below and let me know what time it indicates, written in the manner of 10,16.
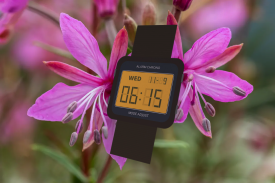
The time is 6,15
